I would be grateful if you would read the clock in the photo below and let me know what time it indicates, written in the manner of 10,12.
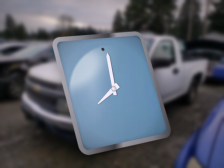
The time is 8,01
